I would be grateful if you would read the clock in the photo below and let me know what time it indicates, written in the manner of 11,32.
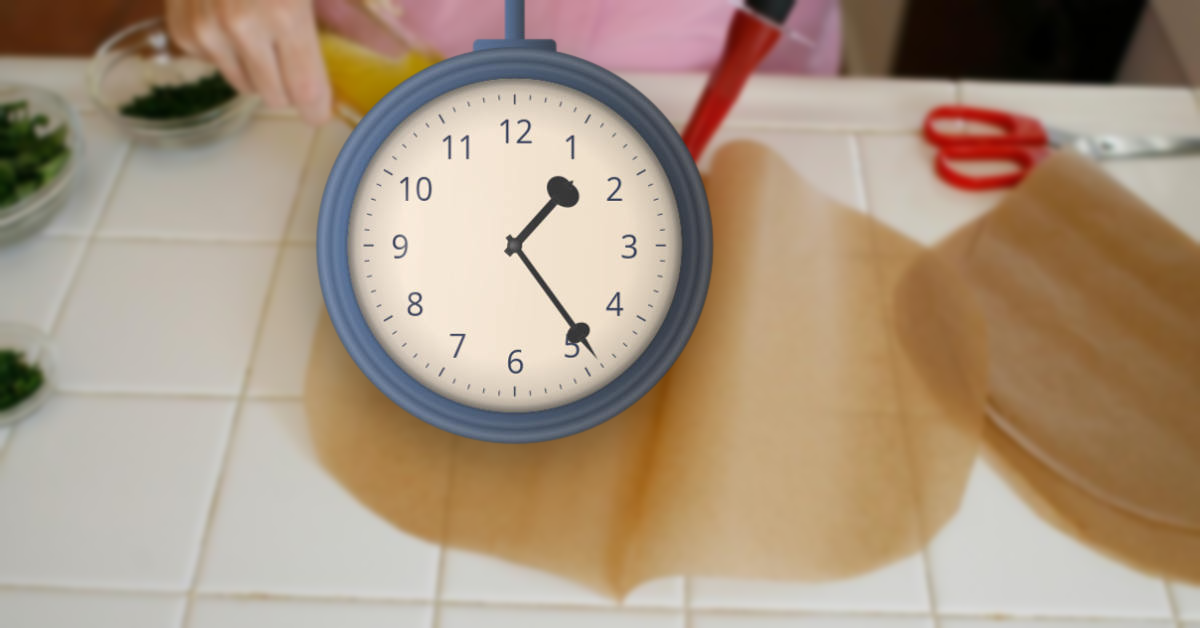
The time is 1,24
